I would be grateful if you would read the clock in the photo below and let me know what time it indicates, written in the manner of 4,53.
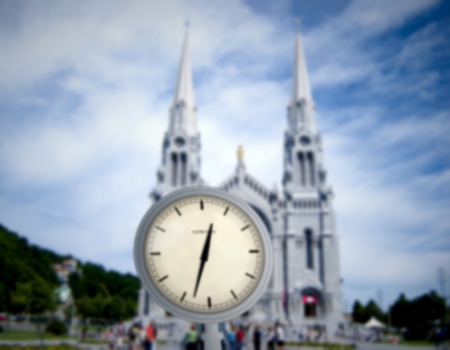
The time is 12,33
